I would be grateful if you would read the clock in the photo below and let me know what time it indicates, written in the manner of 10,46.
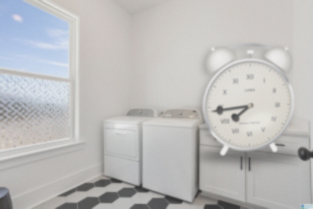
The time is 7,44
